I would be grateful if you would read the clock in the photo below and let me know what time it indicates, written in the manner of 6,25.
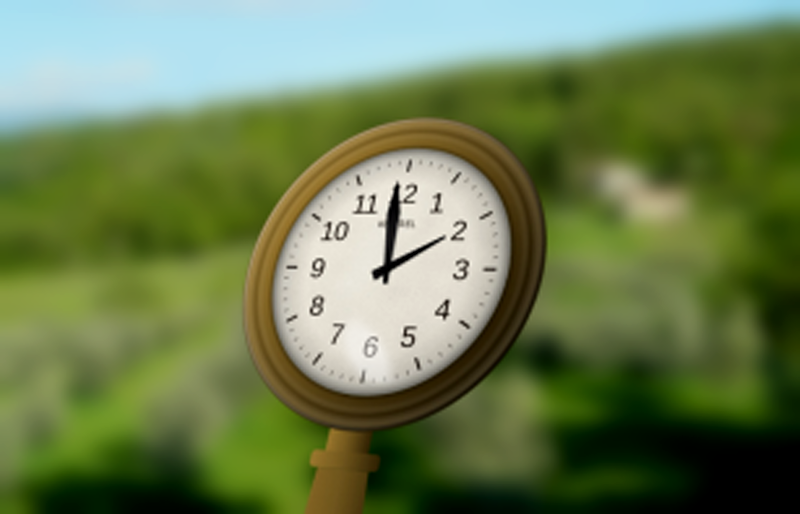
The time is 1,59
